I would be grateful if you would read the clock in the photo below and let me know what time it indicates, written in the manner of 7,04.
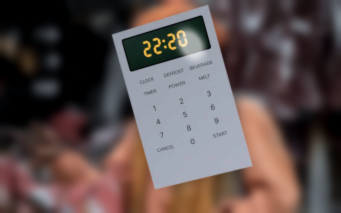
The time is 22,20
